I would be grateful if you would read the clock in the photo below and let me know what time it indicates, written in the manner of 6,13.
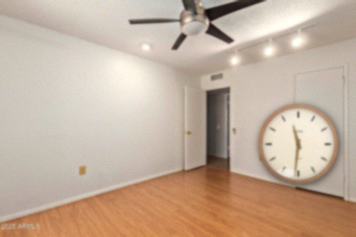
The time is 11,31
